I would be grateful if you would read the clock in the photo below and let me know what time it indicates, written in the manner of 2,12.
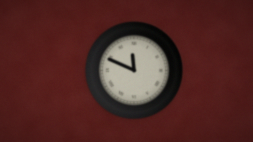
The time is 11,49
